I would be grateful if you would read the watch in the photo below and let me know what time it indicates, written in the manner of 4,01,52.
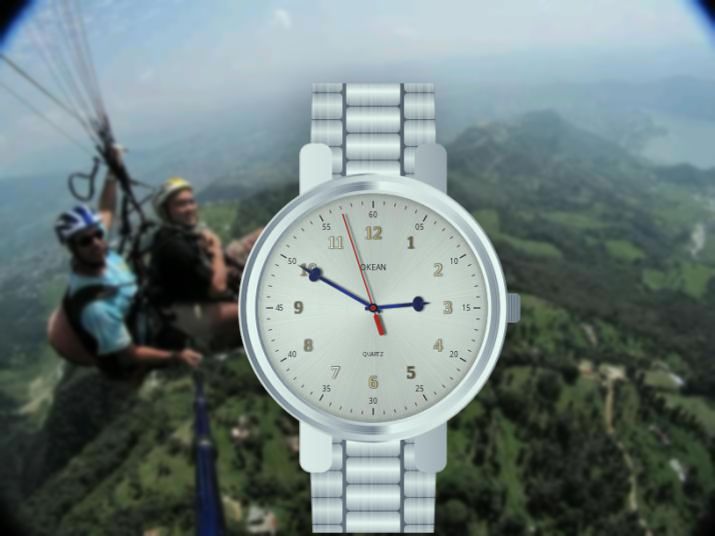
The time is 2,49,57
